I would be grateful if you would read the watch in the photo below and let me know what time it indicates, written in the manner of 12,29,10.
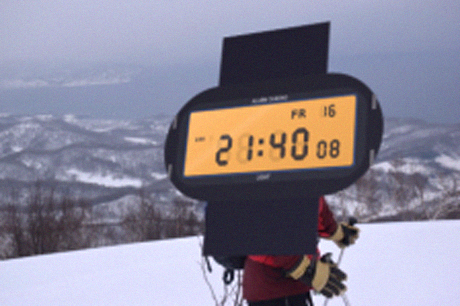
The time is 21,40,08
